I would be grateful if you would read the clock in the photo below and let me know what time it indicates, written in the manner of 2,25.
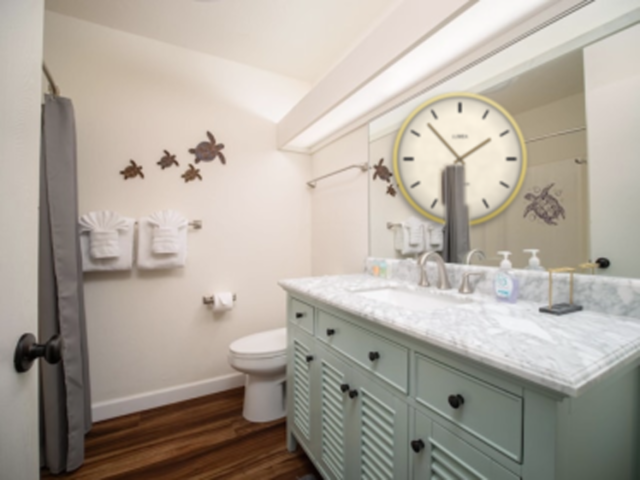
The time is 1,53
